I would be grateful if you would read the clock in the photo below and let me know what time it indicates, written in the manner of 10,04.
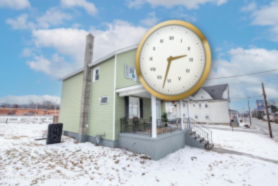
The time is 2,32
